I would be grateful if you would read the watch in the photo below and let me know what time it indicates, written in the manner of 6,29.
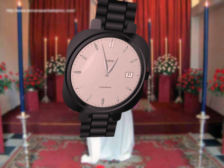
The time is 12,57
